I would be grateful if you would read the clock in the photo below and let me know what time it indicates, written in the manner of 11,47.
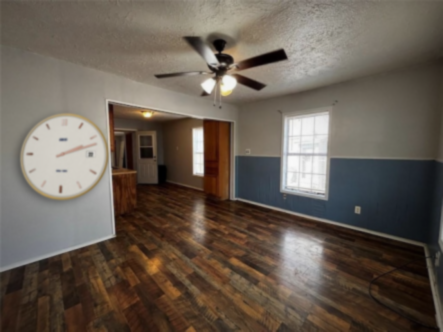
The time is 2,12
